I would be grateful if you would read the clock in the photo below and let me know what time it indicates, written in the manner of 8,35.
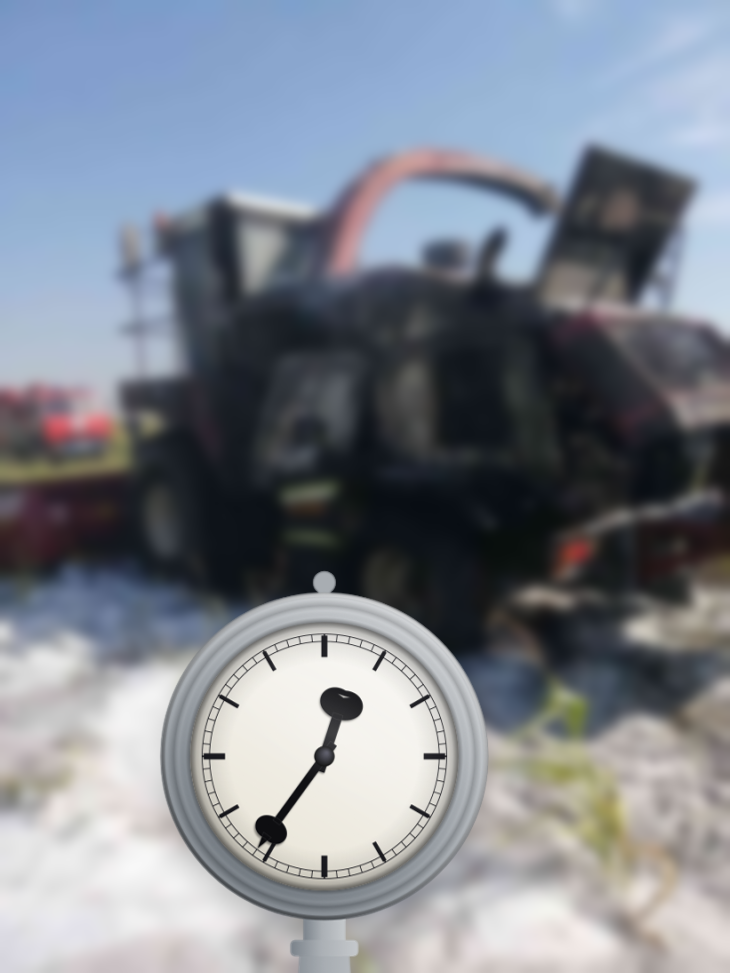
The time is 12,36
